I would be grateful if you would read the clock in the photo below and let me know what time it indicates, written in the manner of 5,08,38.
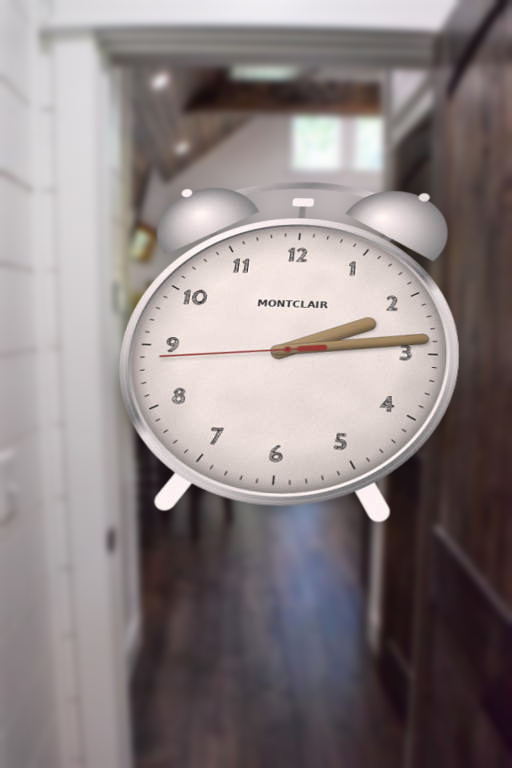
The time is 2,13,44
